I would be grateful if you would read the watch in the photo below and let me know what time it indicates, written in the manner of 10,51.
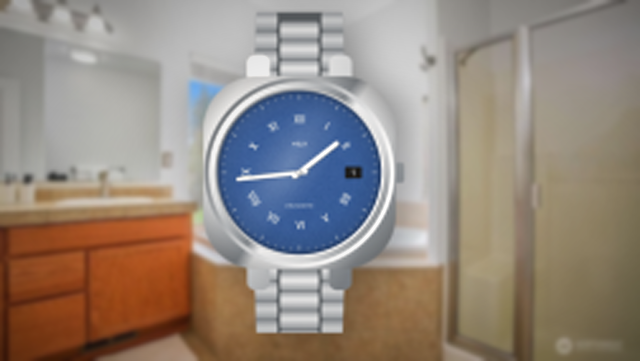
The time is 1,44
